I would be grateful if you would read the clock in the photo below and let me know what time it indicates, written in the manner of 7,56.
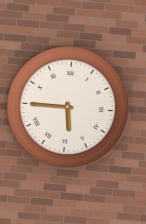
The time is 5,45
